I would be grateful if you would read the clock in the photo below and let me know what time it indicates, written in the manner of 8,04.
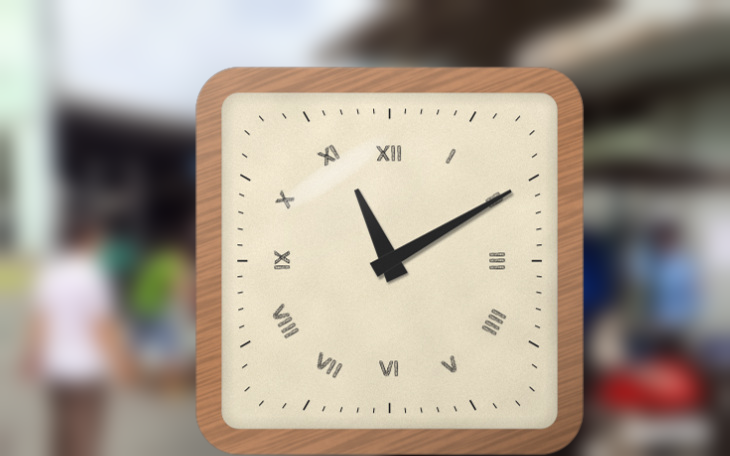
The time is 11,10
